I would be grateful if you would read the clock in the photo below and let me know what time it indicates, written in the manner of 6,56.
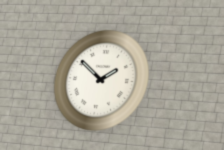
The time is 1,51
